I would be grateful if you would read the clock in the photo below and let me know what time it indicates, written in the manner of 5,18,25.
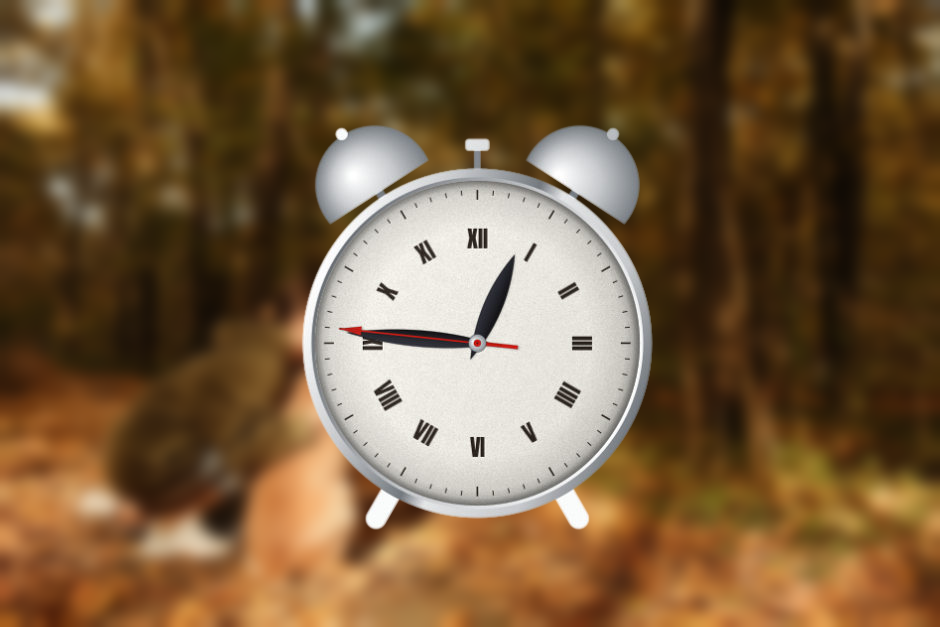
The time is 12,45,46
